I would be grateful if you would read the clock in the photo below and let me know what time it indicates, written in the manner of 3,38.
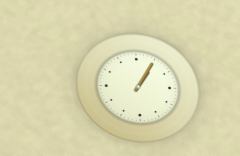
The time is 1,05
